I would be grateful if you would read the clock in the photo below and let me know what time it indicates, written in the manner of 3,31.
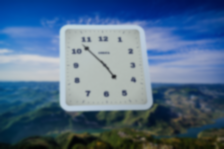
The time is 4,53
